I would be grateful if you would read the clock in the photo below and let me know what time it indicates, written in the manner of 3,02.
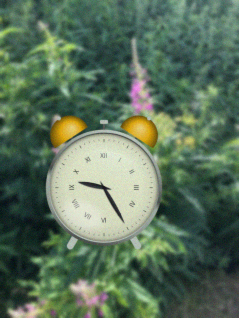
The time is 9,25
